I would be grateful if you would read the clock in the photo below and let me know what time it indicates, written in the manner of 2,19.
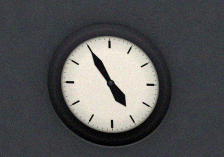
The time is 4,55
